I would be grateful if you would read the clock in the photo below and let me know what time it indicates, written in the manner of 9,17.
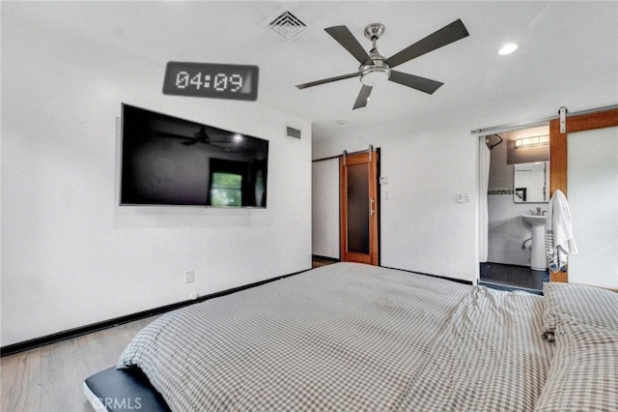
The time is 4,09
